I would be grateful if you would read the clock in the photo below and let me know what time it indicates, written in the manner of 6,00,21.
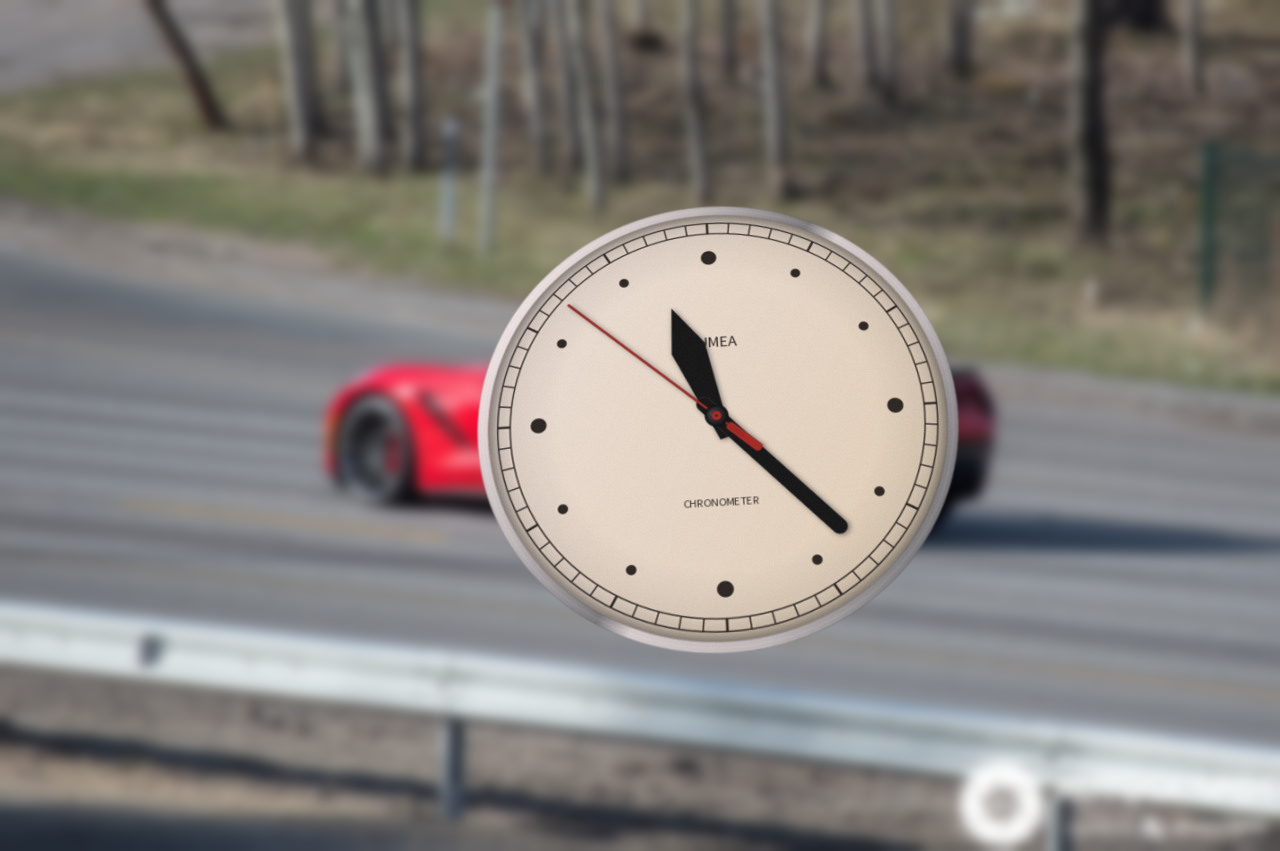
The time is 11,22,52
